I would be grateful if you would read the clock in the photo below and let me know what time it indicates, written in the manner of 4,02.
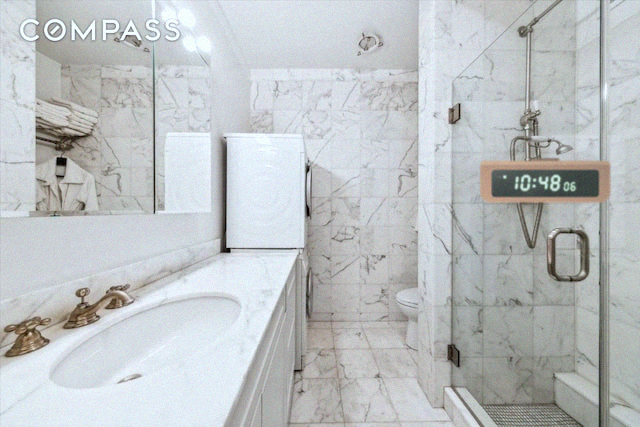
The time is 10,48
